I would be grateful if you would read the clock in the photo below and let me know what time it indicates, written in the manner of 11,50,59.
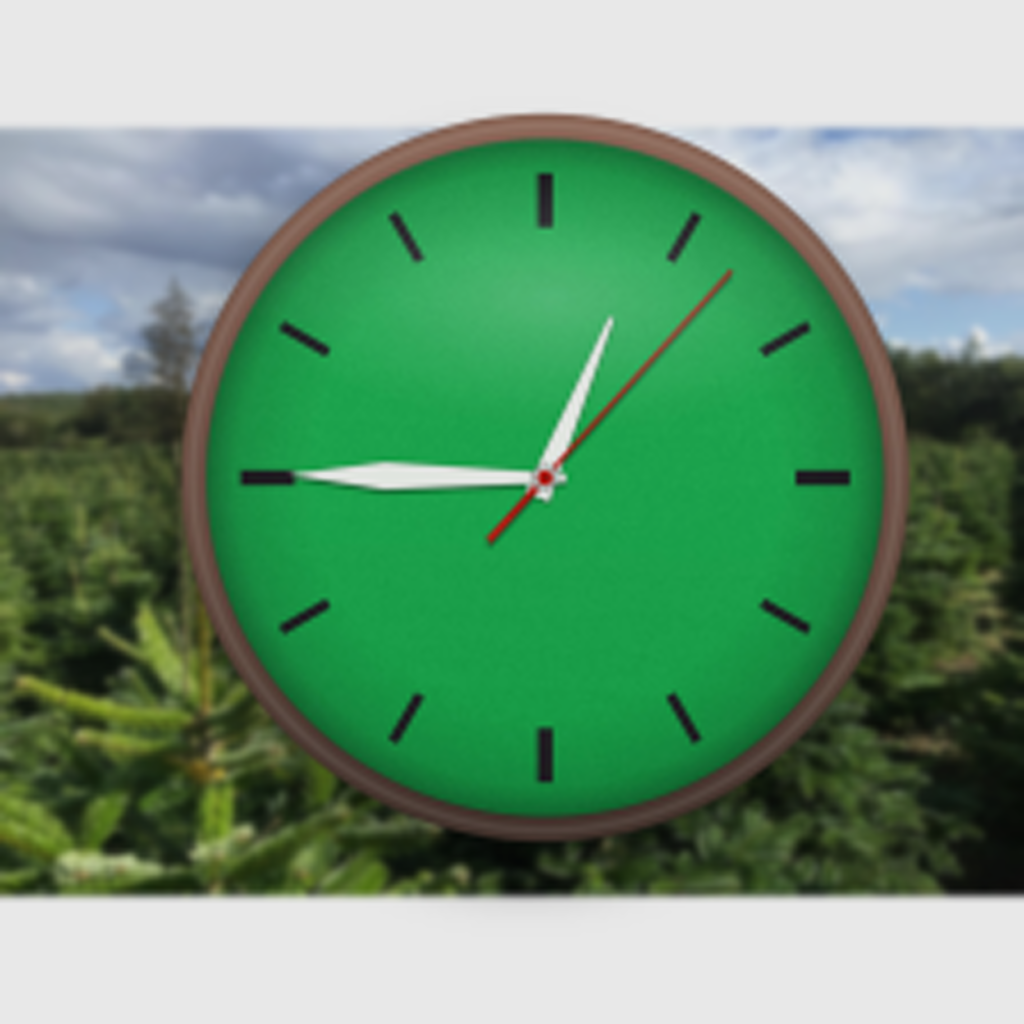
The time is 12,45,07
